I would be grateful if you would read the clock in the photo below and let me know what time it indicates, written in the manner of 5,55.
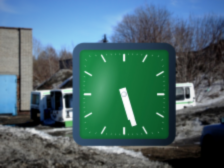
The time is 5,27
